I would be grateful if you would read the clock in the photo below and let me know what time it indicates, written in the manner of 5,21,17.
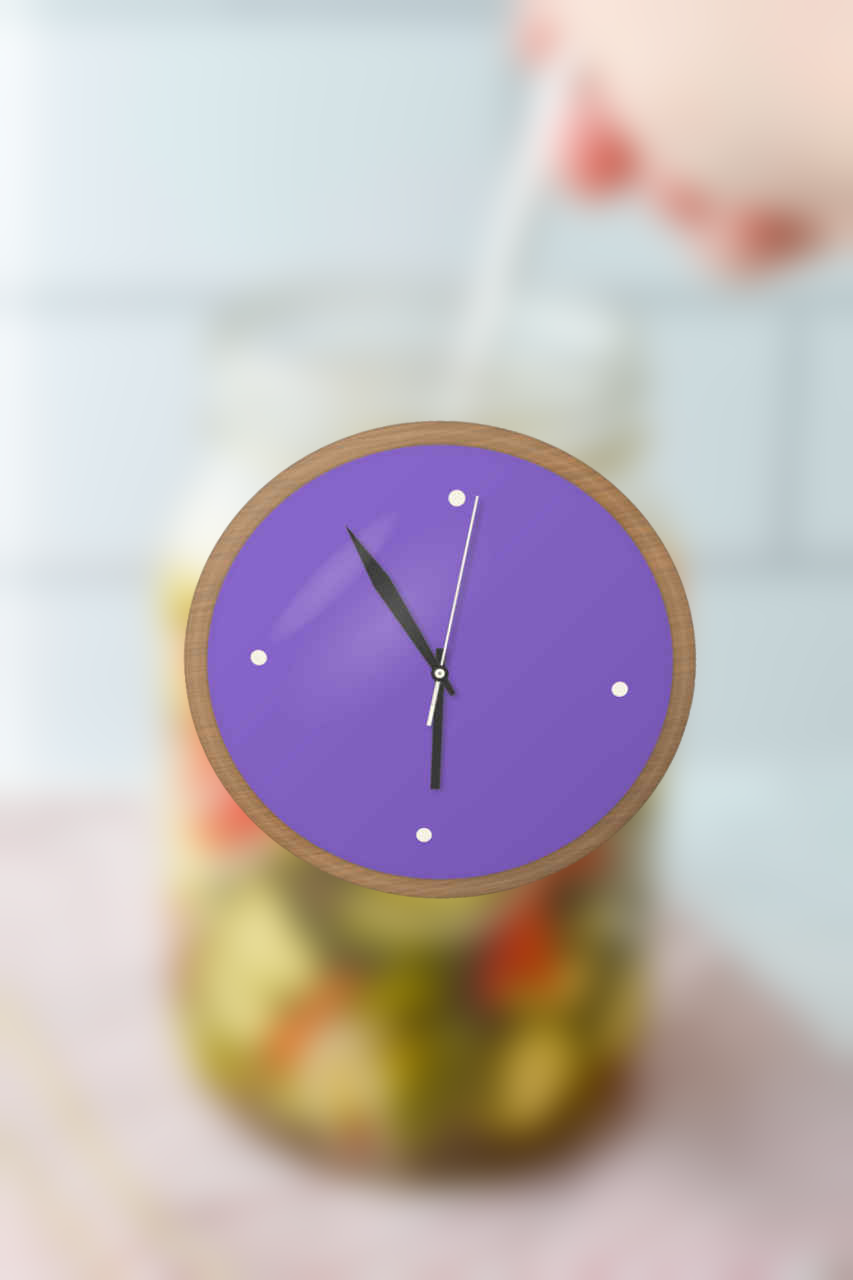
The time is 5,54,01
